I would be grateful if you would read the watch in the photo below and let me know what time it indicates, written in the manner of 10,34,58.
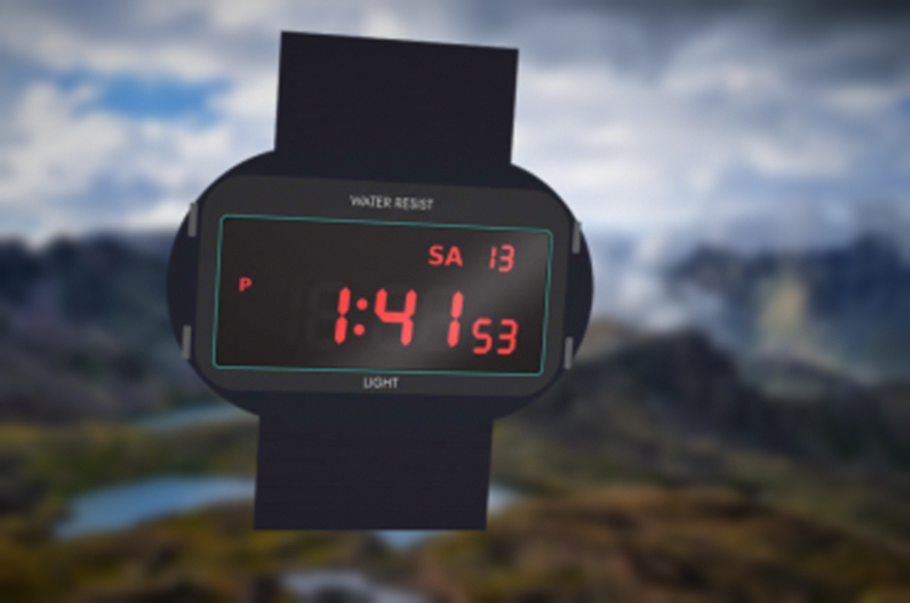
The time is 1,41,53
